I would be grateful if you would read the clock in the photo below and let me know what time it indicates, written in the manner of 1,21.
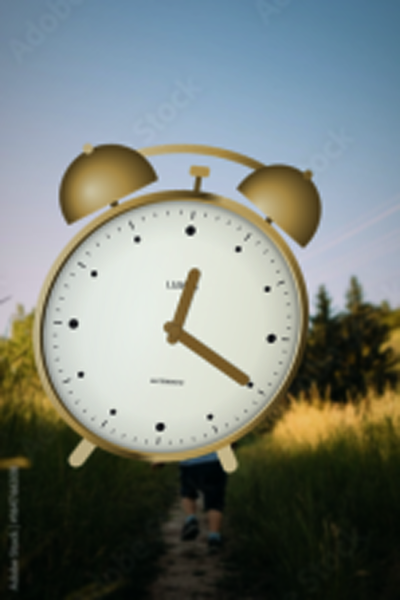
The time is 12,20
